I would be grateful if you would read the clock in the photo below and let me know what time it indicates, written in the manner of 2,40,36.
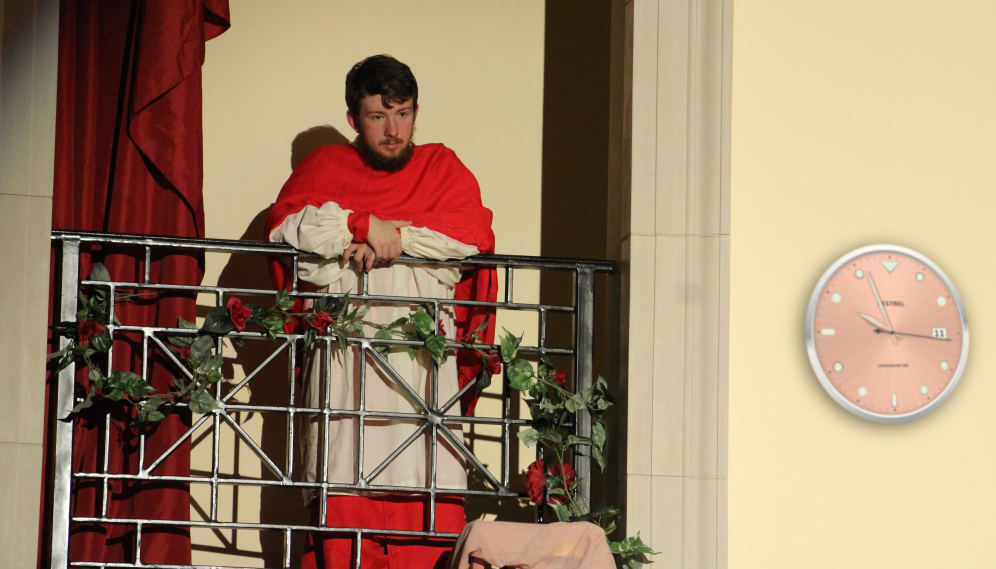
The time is 9,56,16
